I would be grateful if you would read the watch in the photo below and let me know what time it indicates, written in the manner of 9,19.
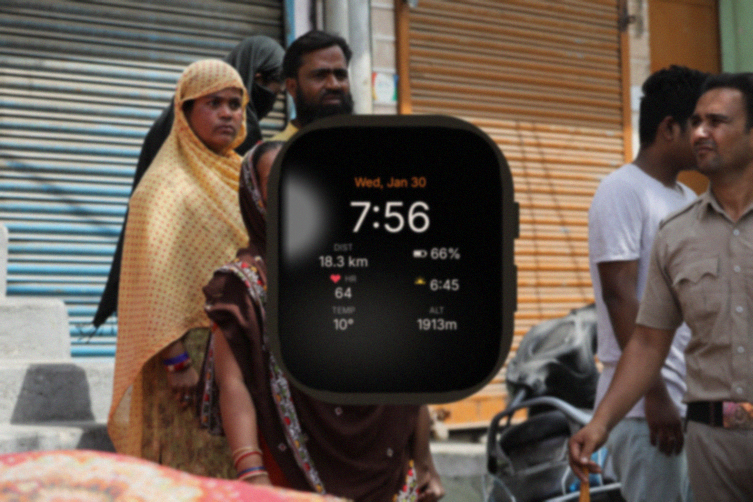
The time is 7,56
